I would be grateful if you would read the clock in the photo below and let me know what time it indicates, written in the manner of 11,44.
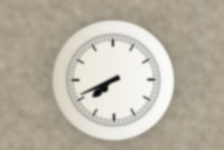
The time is 7,41
